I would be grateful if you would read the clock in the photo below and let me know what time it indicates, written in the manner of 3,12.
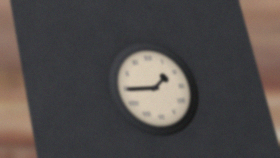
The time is 1,45
